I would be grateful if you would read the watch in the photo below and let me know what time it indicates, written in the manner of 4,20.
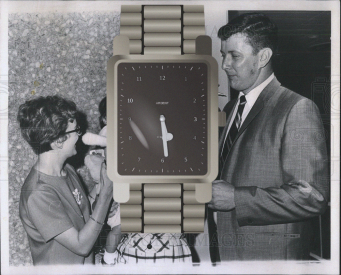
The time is 5,29
